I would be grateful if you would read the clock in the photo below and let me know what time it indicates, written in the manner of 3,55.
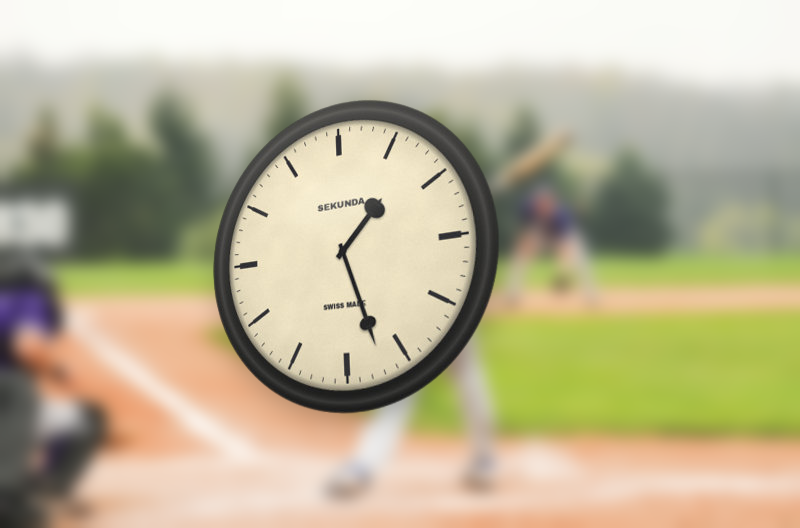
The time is 1,27
